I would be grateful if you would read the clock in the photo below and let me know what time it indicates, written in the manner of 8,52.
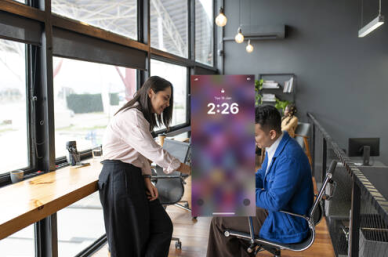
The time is 2,26
